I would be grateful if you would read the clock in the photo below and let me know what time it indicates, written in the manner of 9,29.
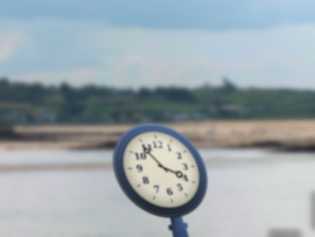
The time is 3,54
